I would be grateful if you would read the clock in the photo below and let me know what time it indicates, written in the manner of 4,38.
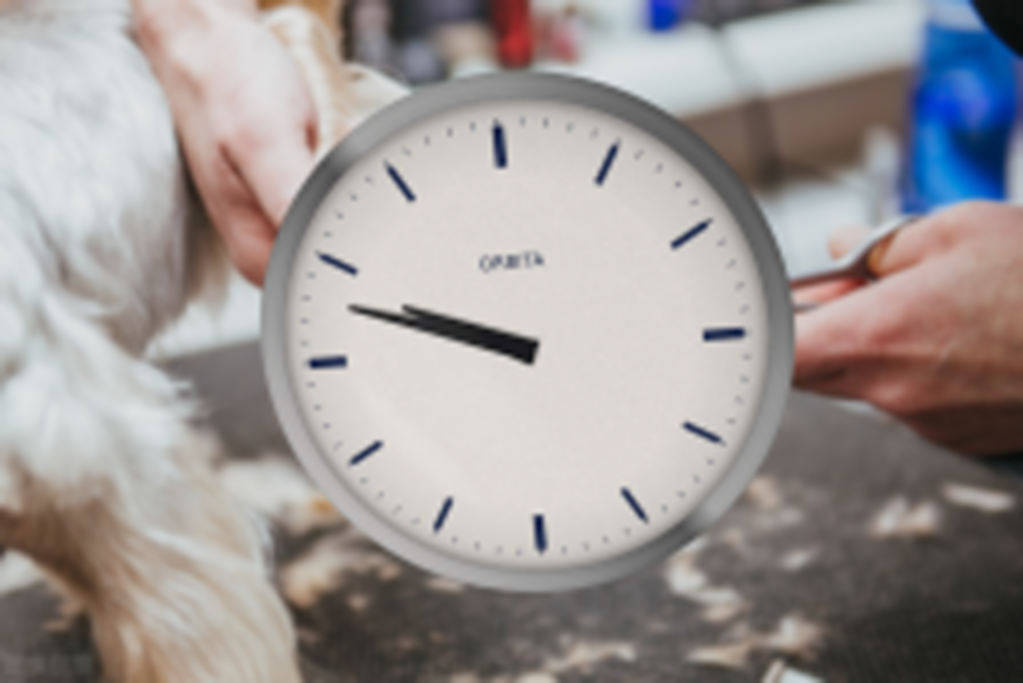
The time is 9,48
